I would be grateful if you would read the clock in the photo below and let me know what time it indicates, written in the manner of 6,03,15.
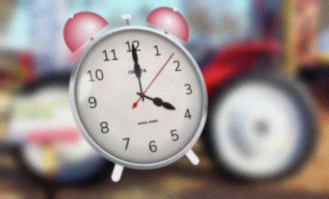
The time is 4,00,08
